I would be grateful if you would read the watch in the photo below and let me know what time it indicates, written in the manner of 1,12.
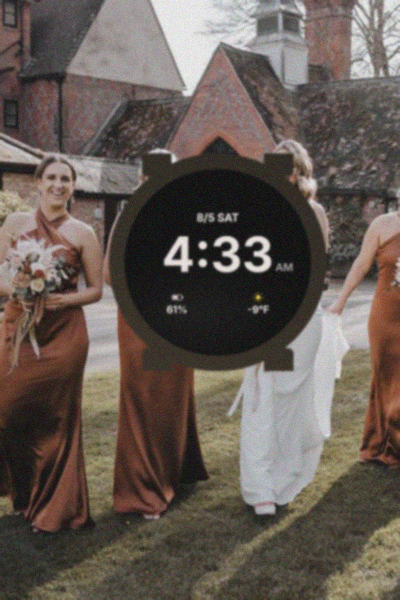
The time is 4,33
